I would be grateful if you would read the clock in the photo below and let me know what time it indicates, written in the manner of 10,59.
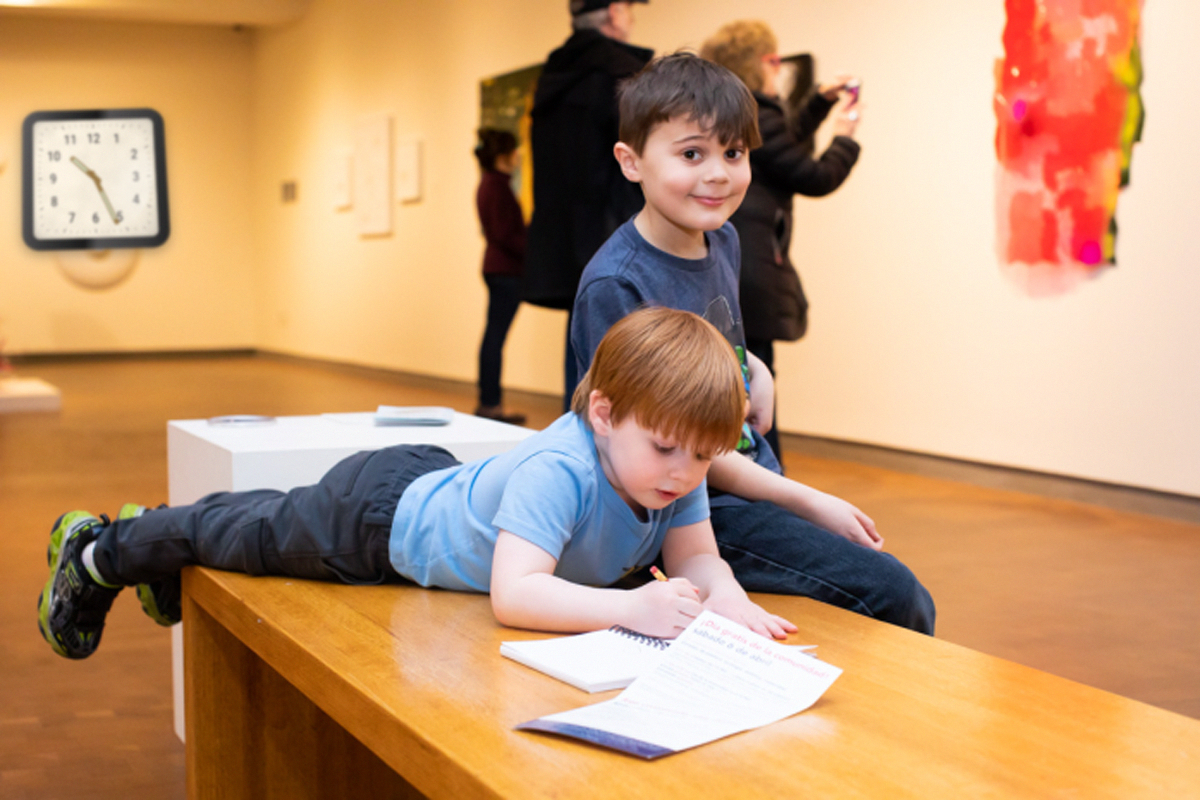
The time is 10,26
